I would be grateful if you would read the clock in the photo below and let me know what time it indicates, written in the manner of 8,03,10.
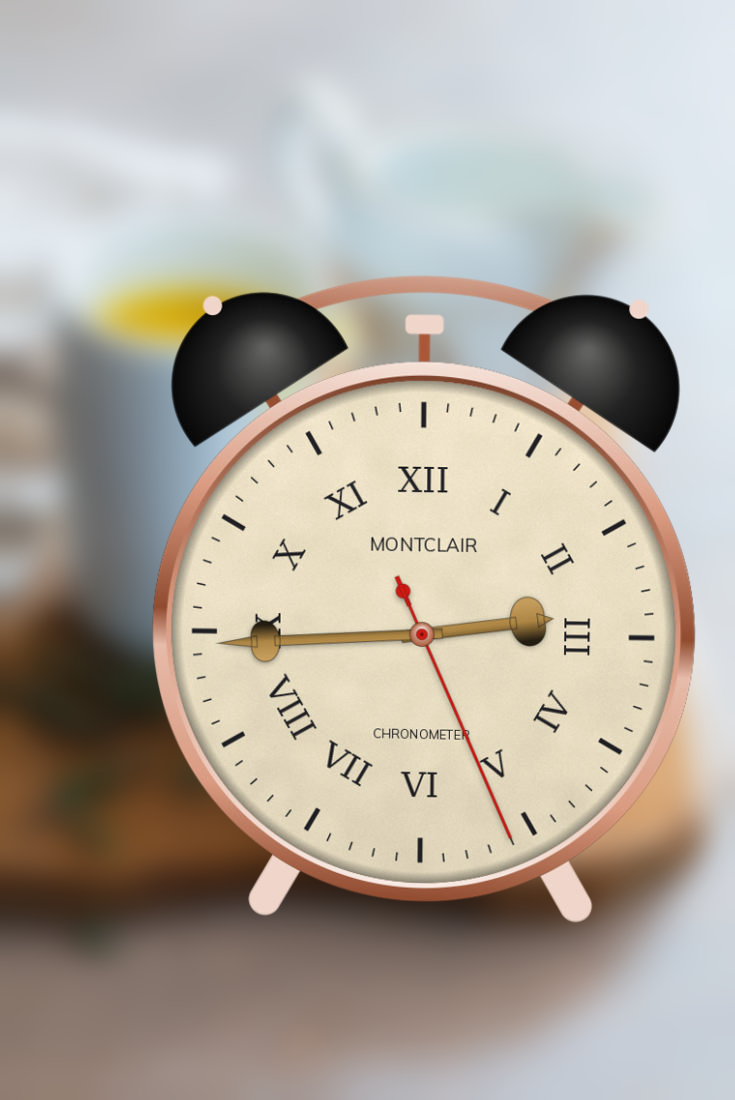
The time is 2,44,26
